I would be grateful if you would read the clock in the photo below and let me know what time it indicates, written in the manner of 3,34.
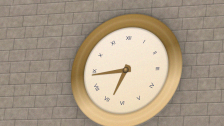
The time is 6,44
